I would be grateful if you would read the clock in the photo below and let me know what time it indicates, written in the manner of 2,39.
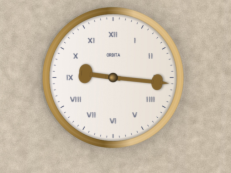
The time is 9,16
